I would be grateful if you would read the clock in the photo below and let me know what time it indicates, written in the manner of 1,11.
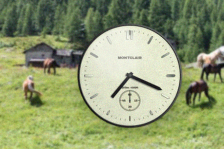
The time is 7,19
